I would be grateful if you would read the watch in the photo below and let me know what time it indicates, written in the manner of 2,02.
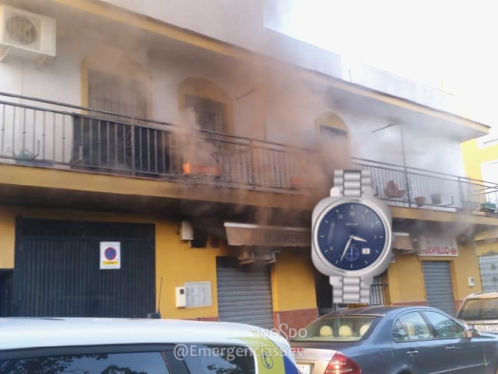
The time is 3,34
